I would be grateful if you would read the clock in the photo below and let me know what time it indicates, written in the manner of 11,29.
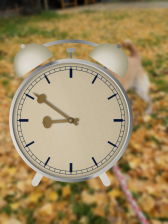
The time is 8,51
